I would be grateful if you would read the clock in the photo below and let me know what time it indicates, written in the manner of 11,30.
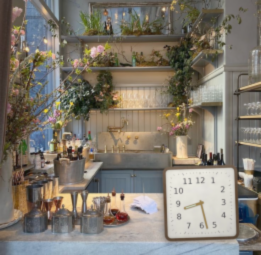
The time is 8,28
